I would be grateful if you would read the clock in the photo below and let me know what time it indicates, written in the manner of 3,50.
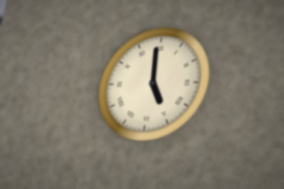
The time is 4,59
